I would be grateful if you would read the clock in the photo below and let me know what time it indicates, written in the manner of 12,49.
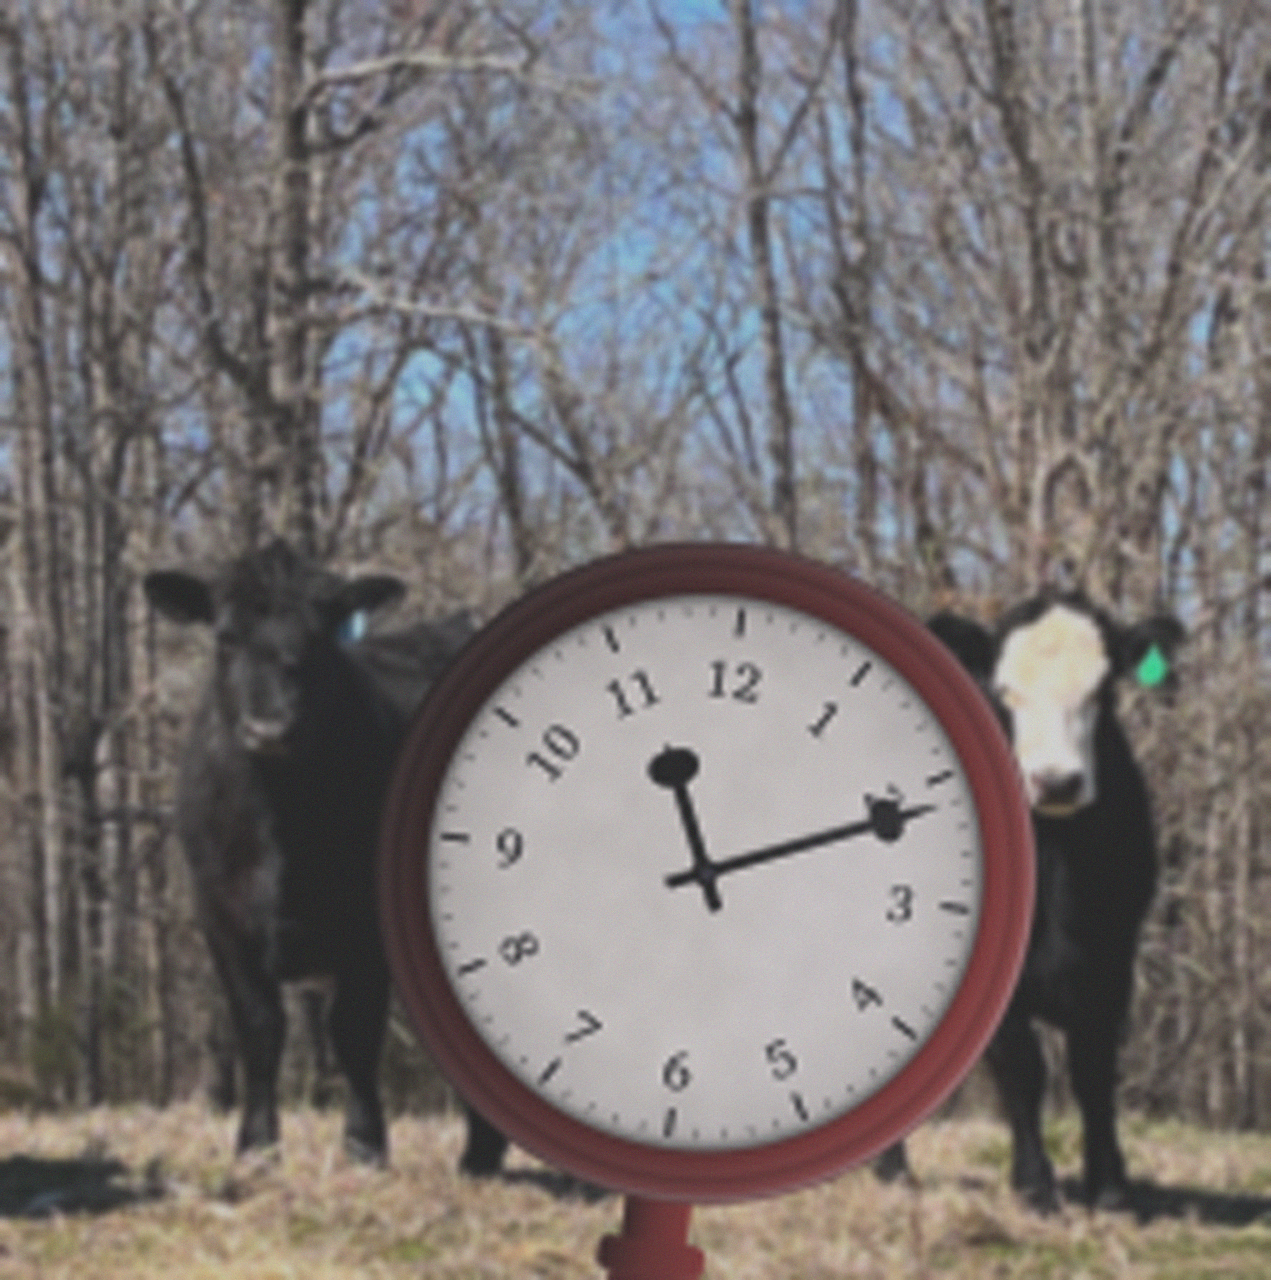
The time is 11,11
